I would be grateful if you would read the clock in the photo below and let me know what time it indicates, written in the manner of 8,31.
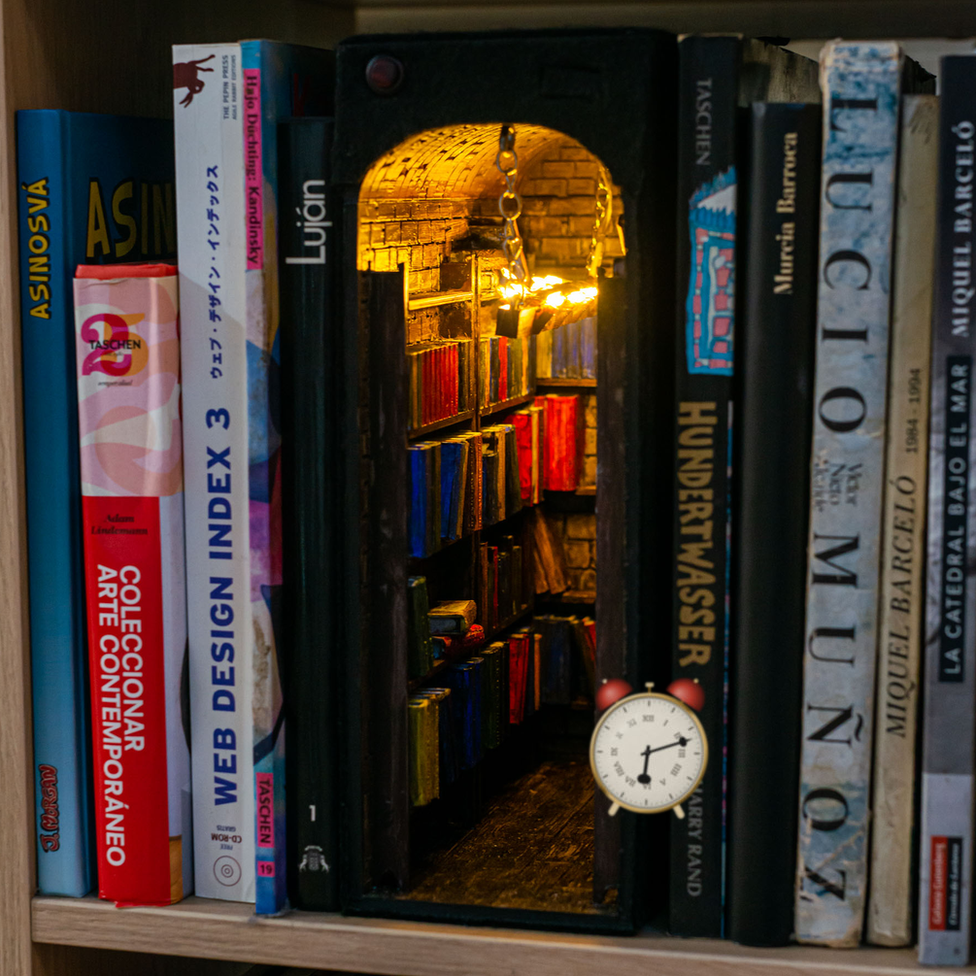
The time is 6,12
